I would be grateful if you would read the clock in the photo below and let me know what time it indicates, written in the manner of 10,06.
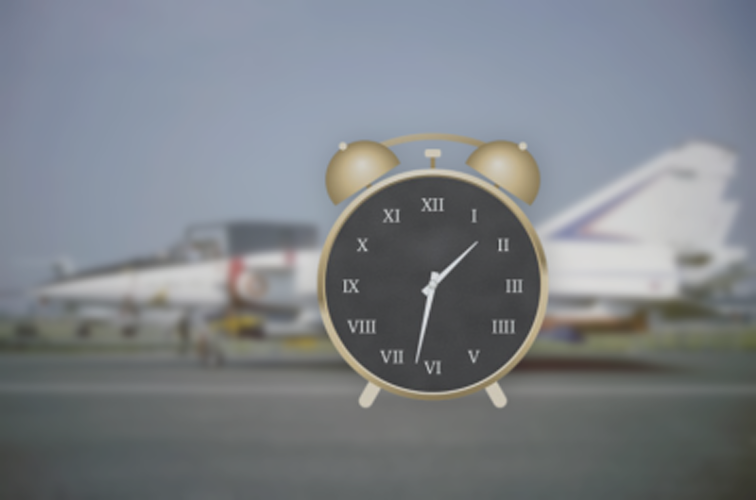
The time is 1,32
